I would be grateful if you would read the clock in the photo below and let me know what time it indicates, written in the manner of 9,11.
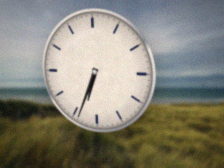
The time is 6,34
